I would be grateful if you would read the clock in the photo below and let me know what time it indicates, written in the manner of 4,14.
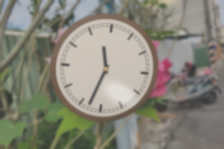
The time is 11,33
